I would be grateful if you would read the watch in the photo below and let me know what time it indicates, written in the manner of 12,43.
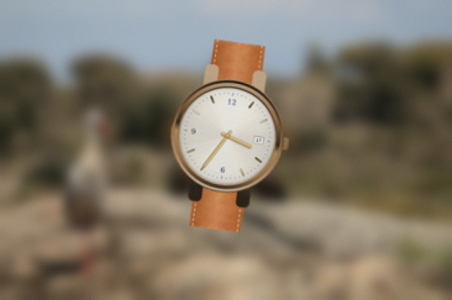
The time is 3,35
